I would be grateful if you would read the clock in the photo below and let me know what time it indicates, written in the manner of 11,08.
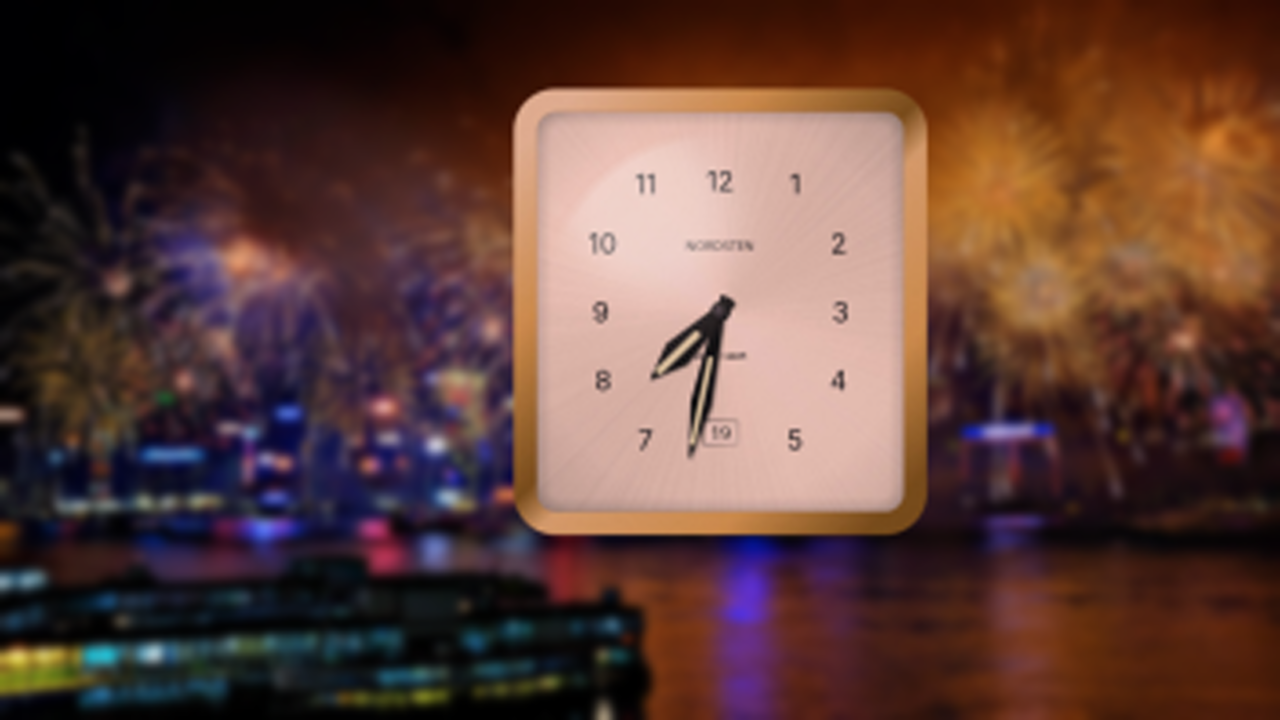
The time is 7,32
